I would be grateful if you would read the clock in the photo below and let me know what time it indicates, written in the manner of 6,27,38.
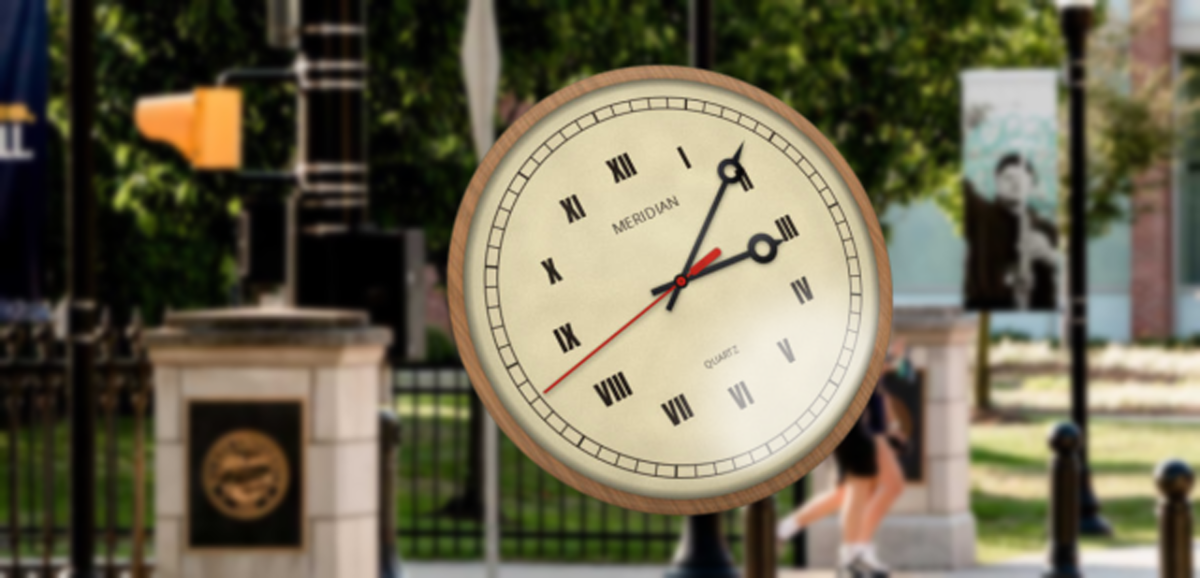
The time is 3,08,43
